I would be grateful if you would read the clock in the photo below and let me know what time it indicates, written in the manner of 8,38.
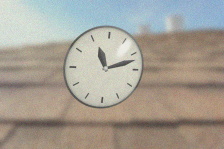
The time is 11,12
